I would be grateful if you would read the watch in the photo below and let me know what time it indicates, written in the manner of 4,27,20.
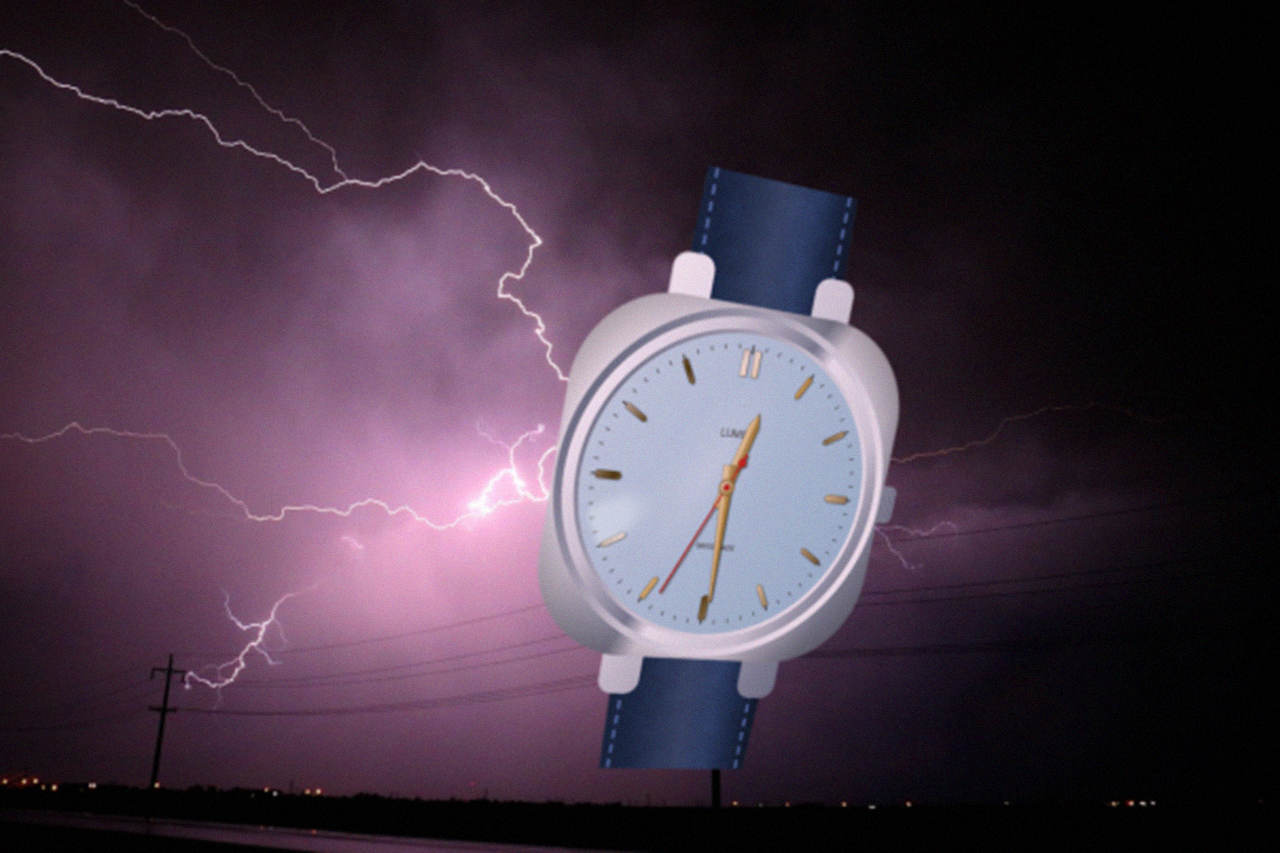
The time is 12,29,34
